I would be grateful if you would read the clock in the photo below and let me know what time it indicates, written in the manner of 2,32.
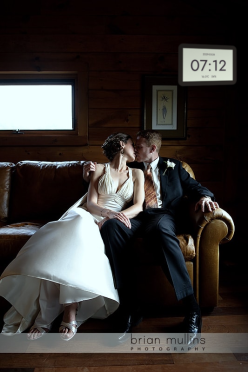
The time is 7,12
